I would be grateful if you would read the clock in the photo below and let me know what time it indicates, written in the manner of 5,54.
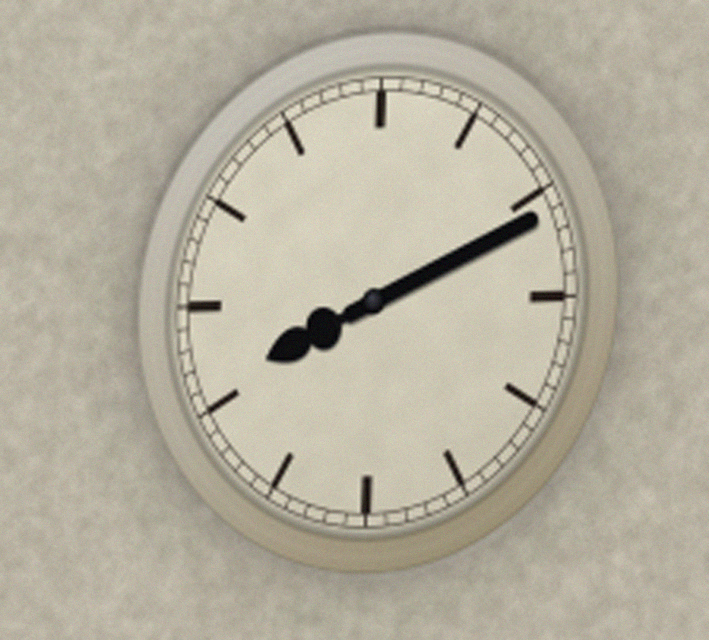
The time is 8,11
